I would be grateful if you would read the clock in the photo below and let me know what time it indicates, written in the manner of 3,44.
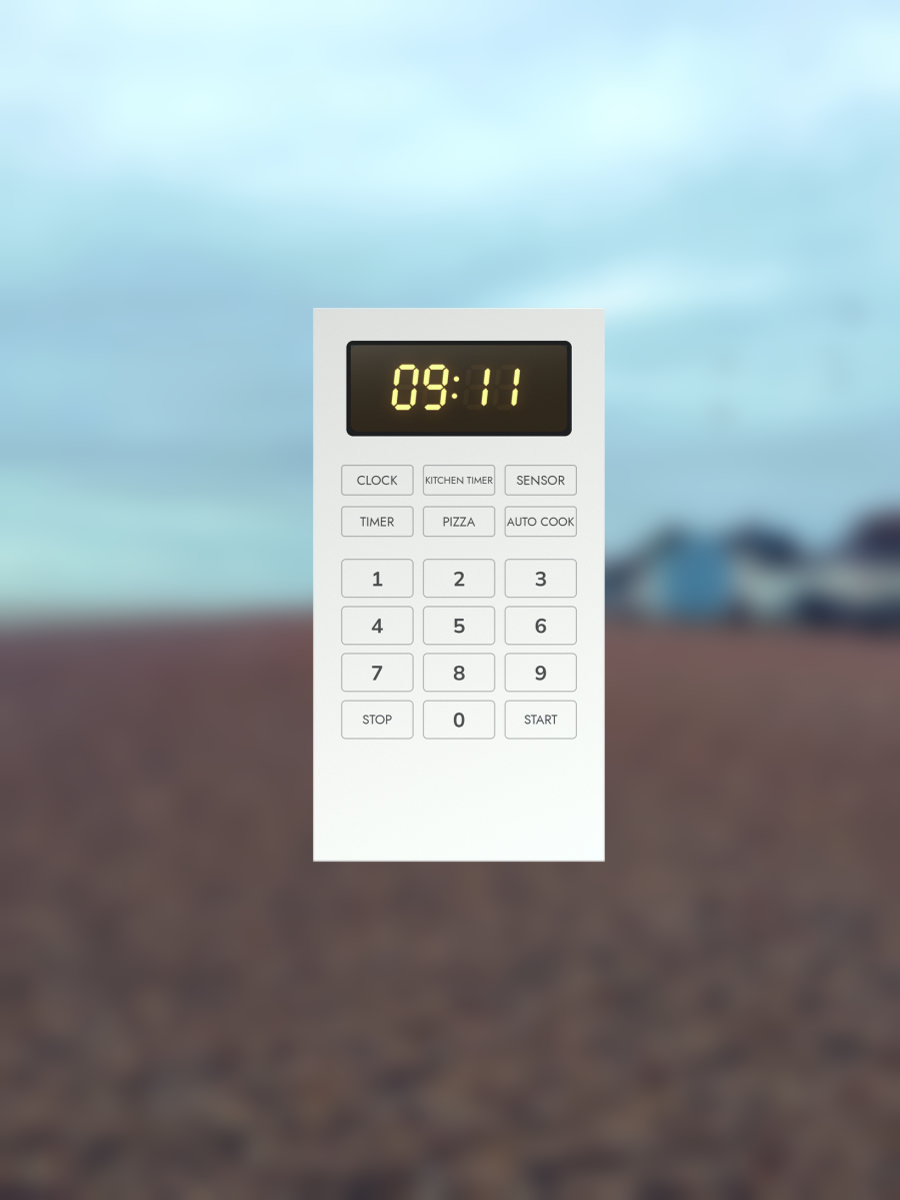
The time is 9,11
